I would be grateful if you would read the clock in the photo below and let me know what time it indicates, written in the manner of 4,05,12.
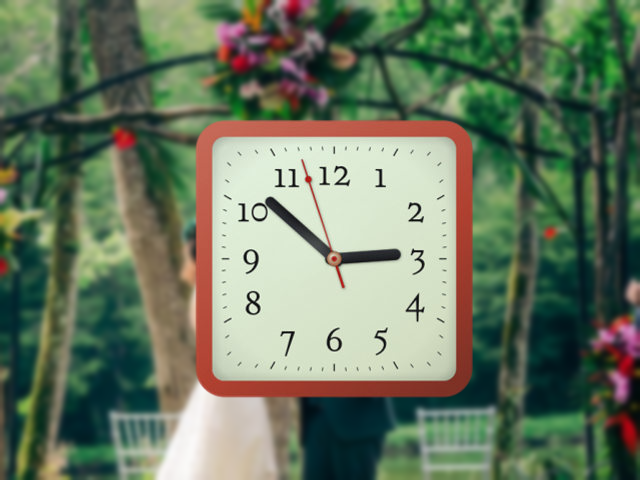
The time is 2,51,57
